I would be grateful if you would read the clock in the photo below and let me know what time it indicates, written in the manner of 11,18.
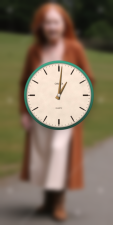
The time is 1,01
